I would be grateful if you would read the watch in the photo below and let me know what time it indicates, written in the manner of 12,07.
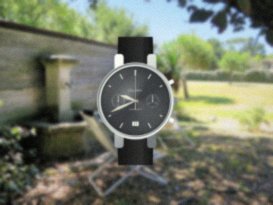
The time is 9,41
